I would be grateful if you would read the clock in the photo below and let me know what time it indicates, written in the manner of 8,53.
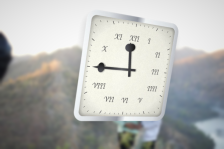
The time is 11,45
